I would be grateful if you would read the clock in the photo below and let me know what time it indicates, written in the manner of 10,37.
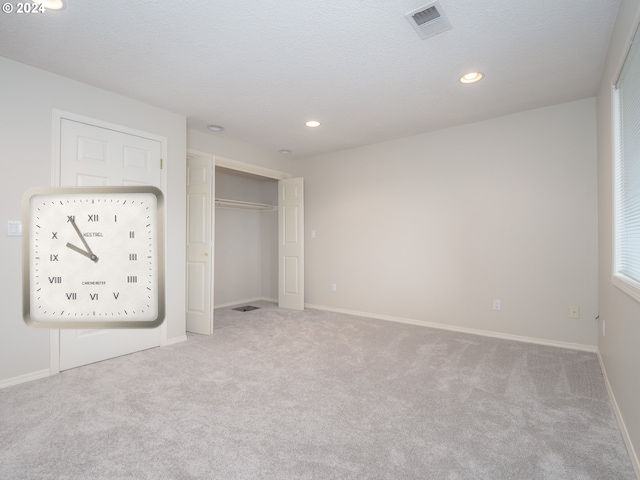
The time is 9,55
